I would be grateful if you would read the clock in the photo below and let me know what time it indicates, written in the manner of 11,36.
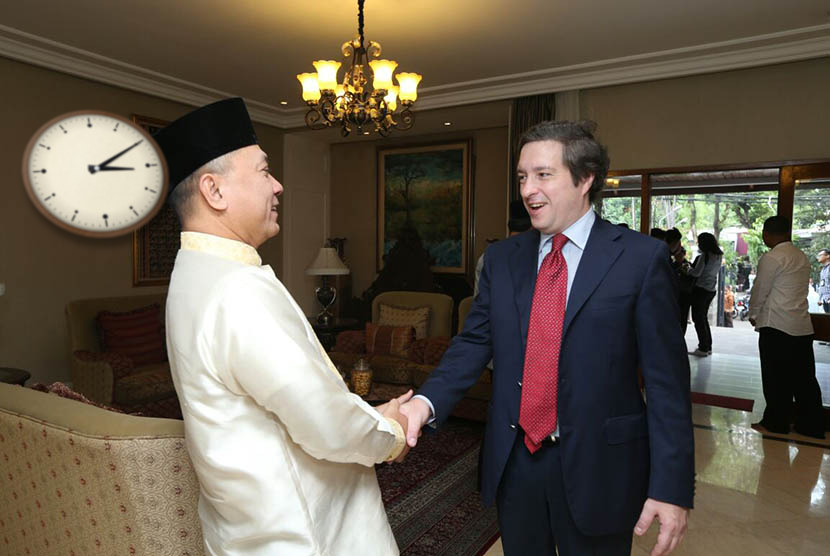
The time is 3,10
